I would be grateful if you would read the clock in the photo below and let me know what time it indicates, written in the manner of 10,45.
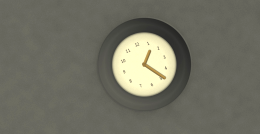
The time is 1,24
